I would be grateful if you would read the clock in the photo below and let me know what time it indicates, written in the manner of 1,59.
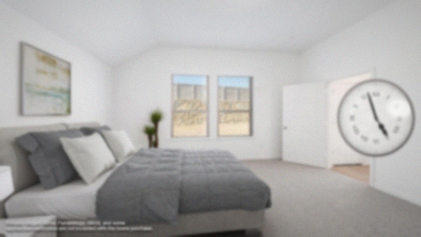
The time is 4,57
